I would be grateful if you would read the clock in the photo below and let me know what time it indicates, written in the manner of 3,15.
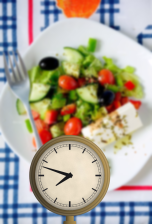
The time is 7,48
